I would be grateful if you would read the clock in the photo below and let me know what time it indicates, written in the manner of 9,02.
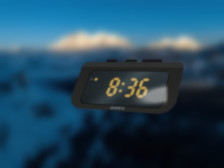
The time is 8,36
